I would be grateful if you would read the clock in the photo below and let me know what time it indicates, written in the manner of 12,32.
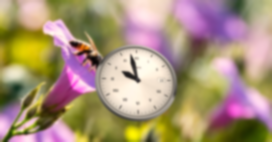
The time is 9,58
